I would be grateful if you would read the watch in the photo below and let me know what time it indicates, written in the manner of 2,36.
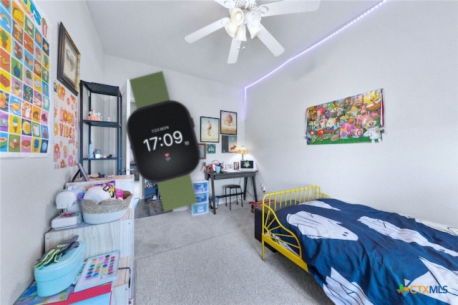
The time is 17,09
